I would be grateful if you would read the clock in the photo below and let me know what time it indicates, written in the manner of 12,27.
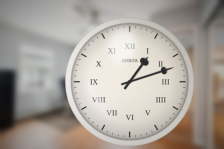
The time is 1,12
